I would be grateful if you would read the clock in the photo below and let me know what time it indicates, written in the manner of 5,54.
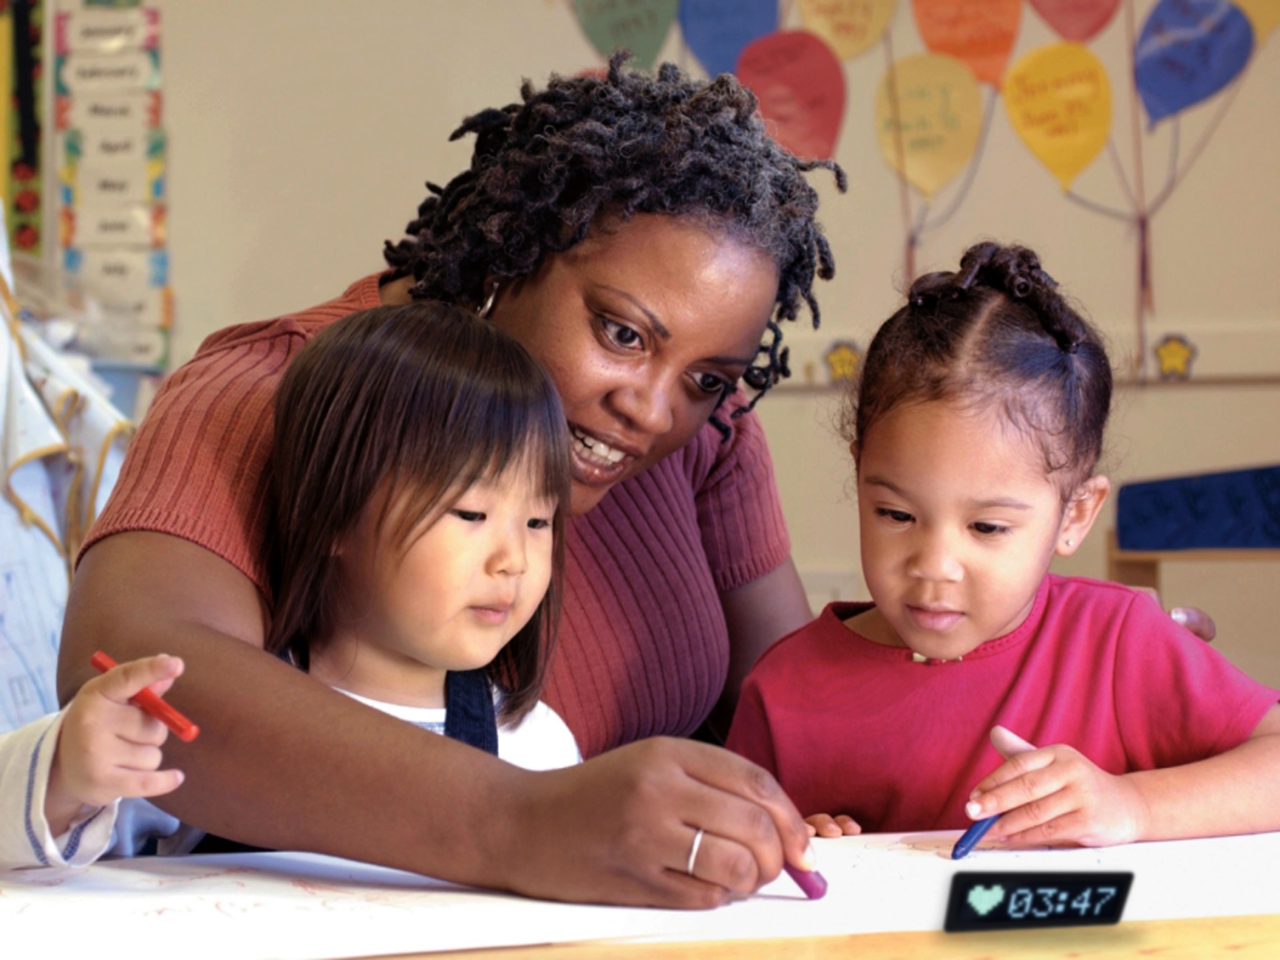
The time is 3,47
